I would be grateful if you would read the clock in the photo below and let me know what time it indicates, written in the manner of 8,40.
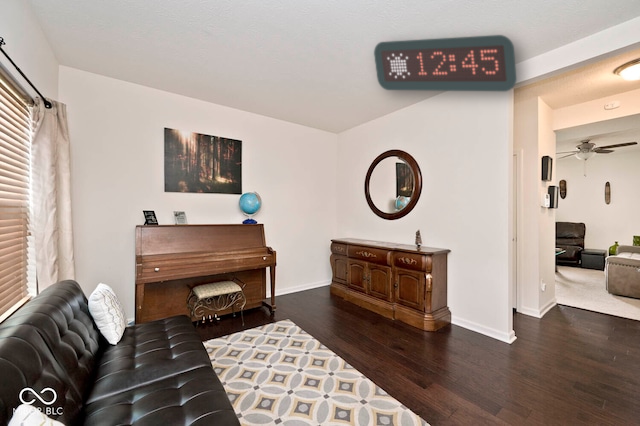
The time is 12,45
